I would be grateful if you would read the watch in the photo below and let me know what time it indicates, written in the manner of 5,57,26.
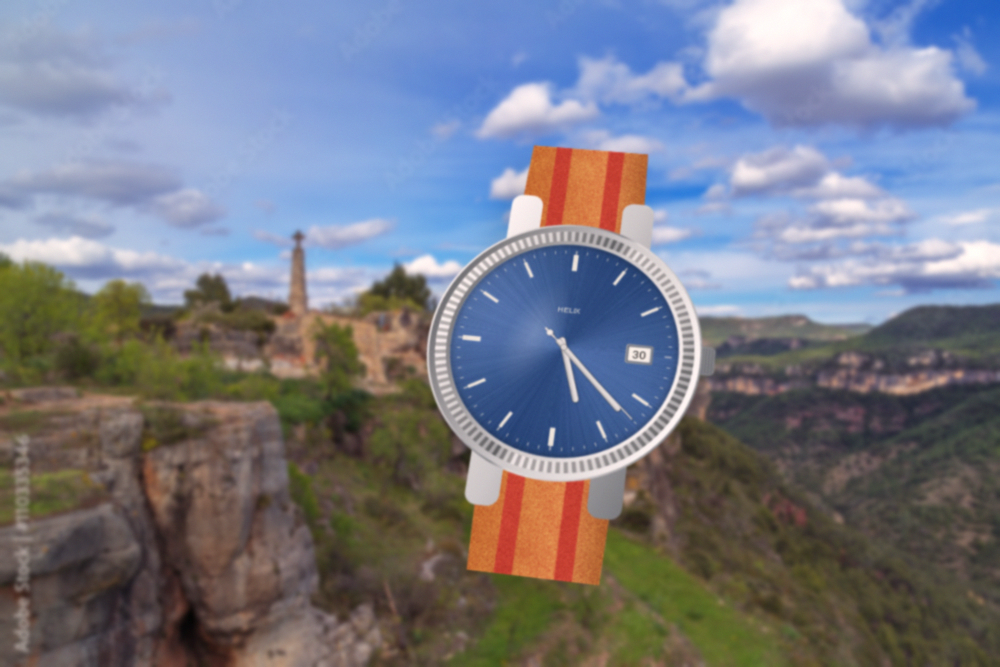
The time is 5,22,22
